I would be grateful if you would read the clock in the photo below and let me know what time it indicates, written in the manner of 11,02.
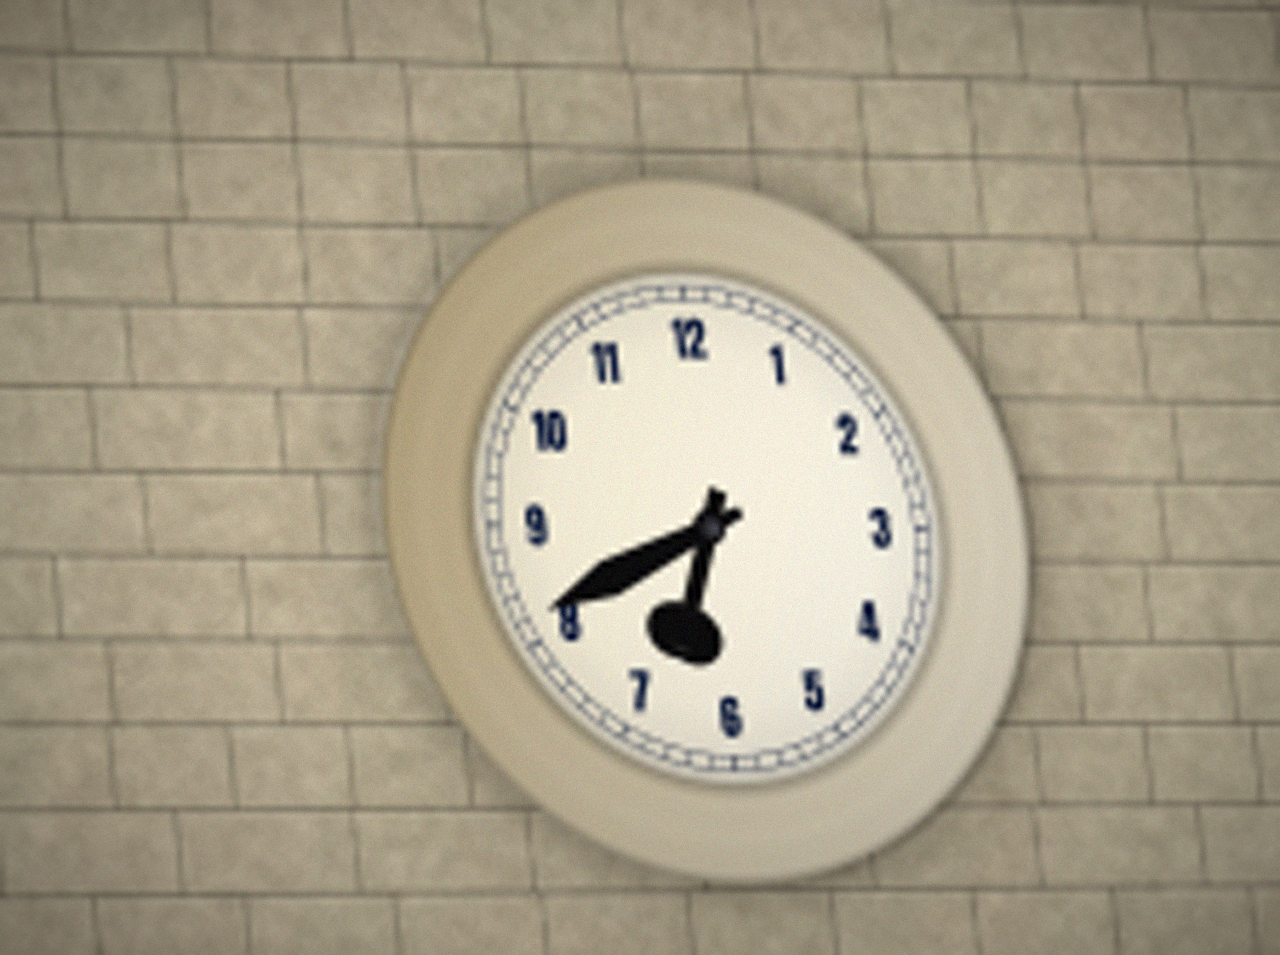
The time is 6,41
